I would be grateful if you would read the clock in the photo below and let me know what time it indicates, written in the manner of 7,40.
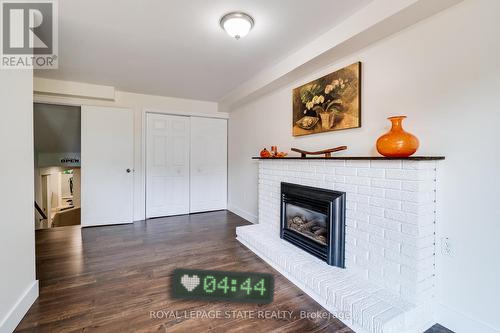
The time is 4,44
